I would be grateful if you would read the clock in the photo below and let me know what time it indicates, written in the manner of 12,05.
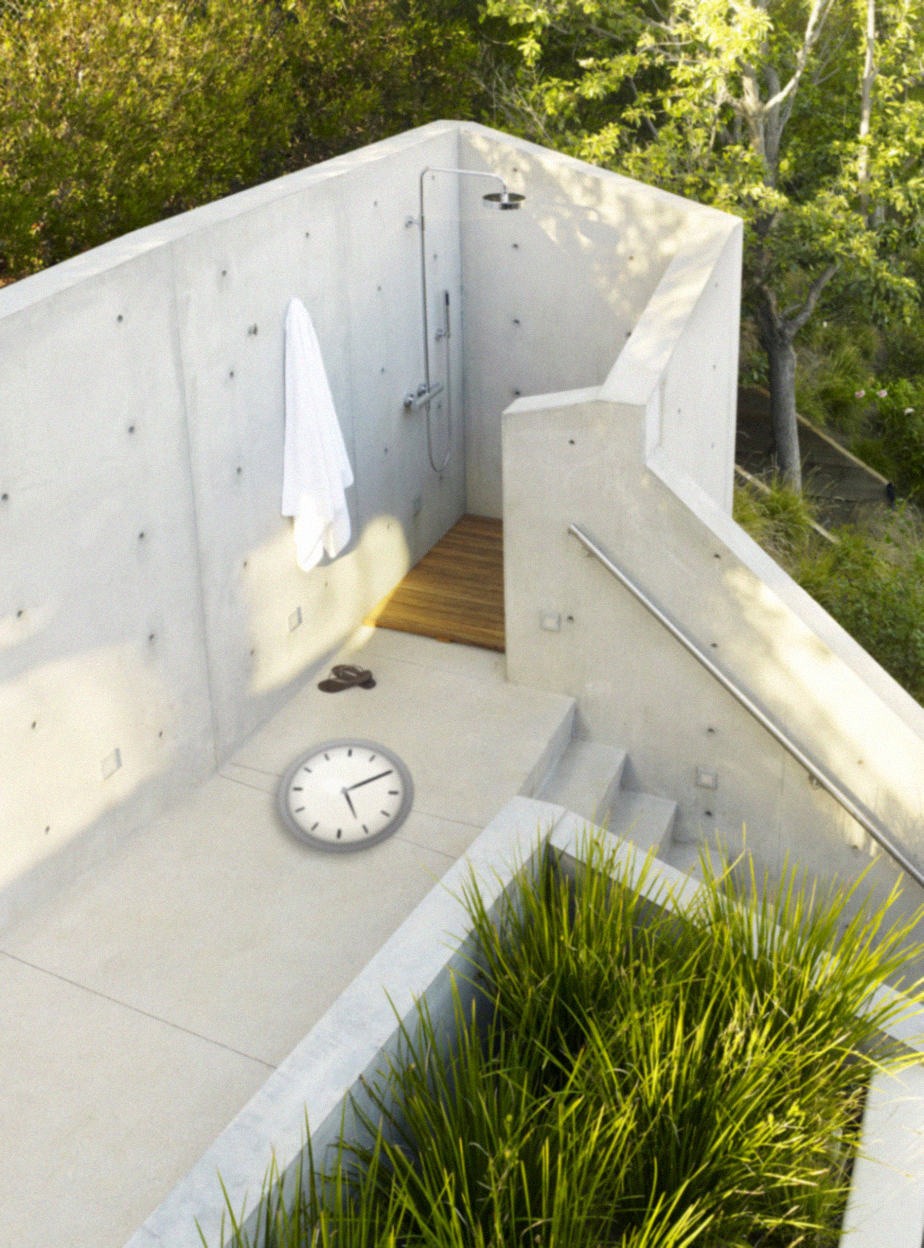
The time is 5,10
